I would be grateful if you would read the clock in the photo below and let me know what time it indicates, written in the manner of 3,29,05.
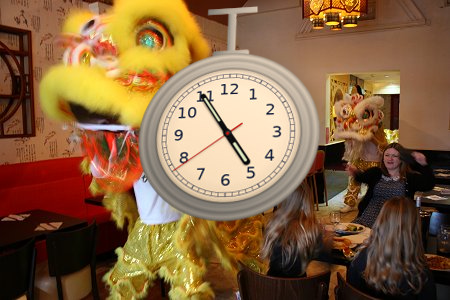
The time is 4,54,39
